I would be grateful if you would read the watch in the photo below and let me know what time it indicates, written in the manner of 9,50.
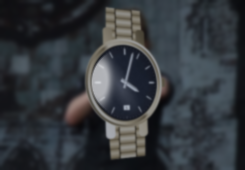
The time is 4,03
